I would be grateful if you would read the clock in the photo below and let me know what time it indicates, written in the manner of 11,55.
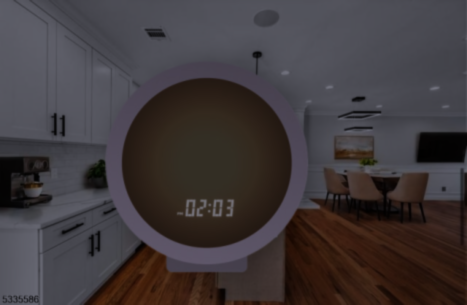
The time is 2,03
